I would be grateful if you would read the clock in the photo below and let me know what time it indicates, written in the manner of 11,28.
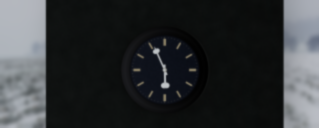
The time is 5,56
